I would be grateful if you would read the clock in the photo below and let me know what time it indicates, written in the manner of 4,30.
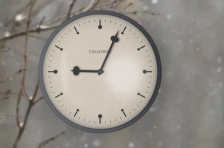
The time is 9,04
